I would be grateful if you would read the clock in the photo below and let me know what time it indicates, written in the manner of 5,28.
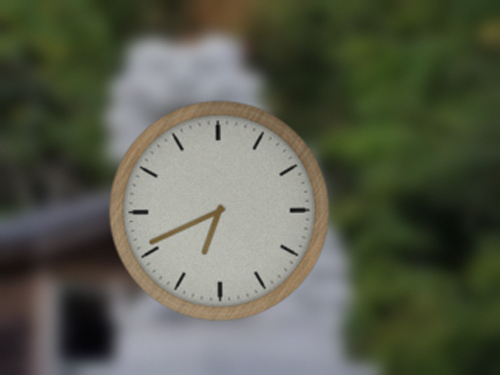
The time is 6,41
